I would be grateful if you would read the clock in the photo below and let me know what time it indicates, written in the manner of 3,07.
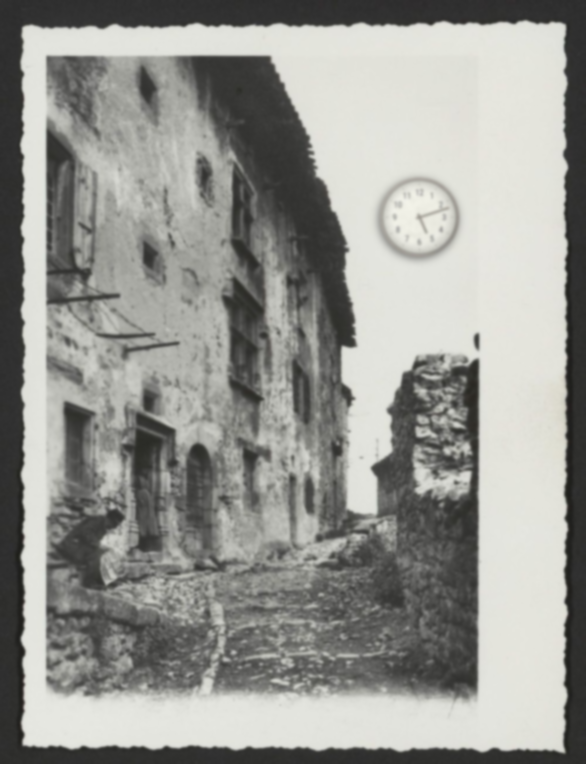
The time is 5,12
